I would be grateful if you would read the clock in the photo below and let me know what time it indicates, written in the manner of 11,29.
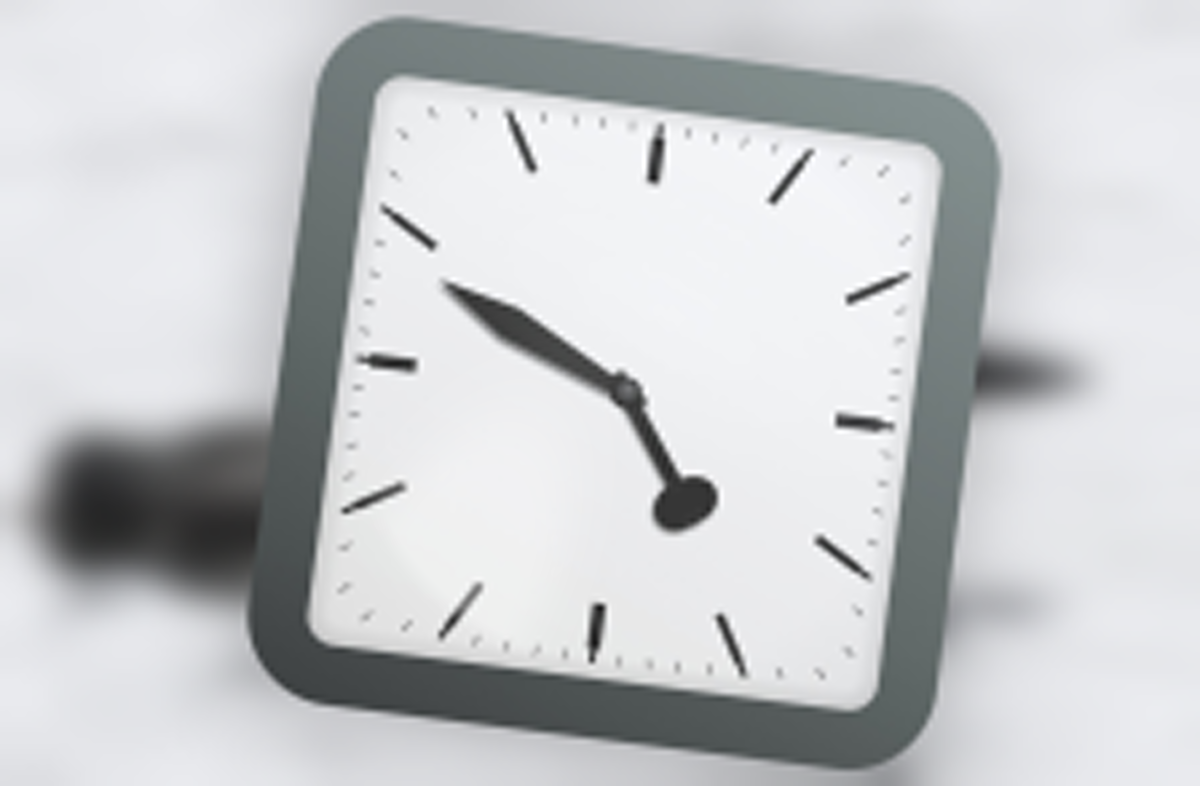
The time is 4,49
